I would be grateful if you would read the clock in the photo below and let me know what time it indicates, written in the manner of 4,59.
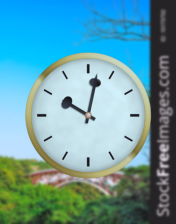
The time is 10,02
